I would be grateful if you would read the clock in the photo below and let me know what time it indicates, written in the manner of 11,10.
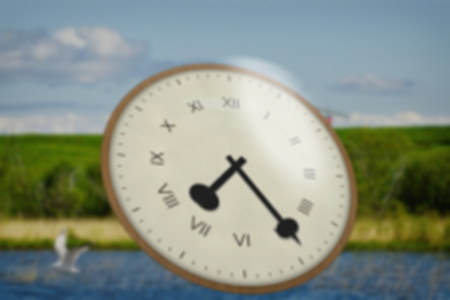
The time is 7,24
